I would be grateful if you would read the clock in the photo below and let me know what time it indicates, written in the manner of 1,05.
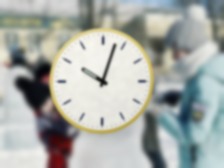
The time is 10,03
